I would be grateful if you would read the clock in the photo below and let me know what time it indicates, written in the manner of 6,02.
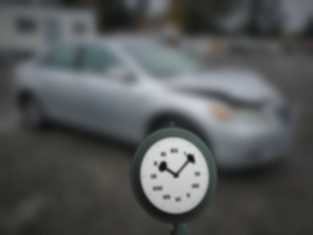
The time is 10,08
